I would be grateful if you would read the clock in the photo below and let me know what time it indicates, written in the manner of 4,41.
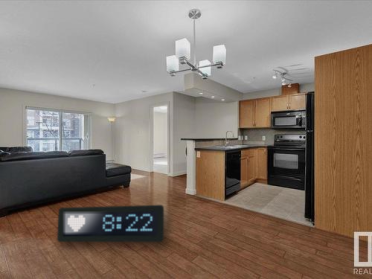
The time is 8,22
